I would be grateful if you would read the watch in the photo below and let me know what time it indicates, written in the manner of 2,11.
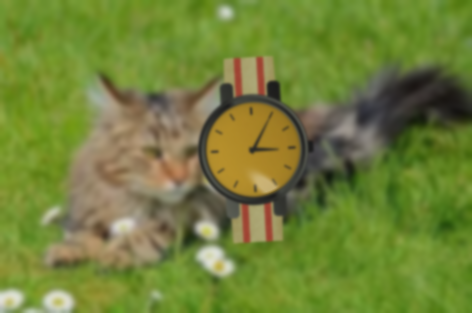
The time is 3,05
